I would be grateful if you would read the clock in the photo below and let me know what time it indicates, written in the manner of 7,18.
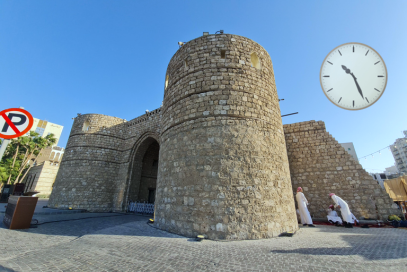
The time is 10,26
